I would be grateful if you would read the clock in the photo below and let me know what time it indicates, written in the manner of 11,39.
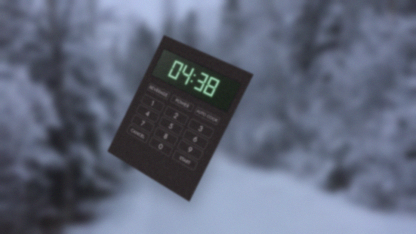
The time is 4,38
